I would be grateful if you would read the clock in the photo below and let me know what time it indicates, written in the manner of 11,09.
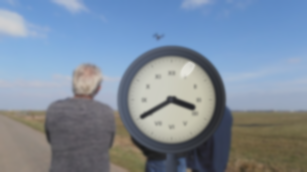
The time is 3,40
